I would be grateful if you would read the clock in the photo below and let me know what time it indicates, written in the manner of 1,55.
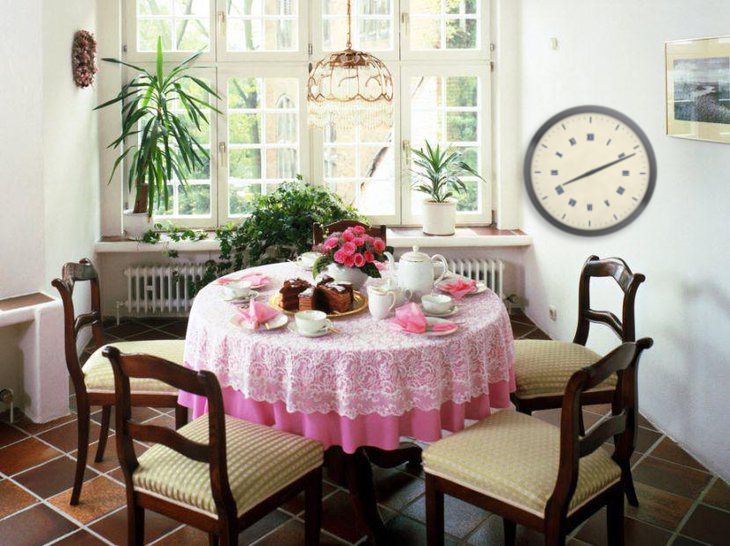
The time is 8,11
